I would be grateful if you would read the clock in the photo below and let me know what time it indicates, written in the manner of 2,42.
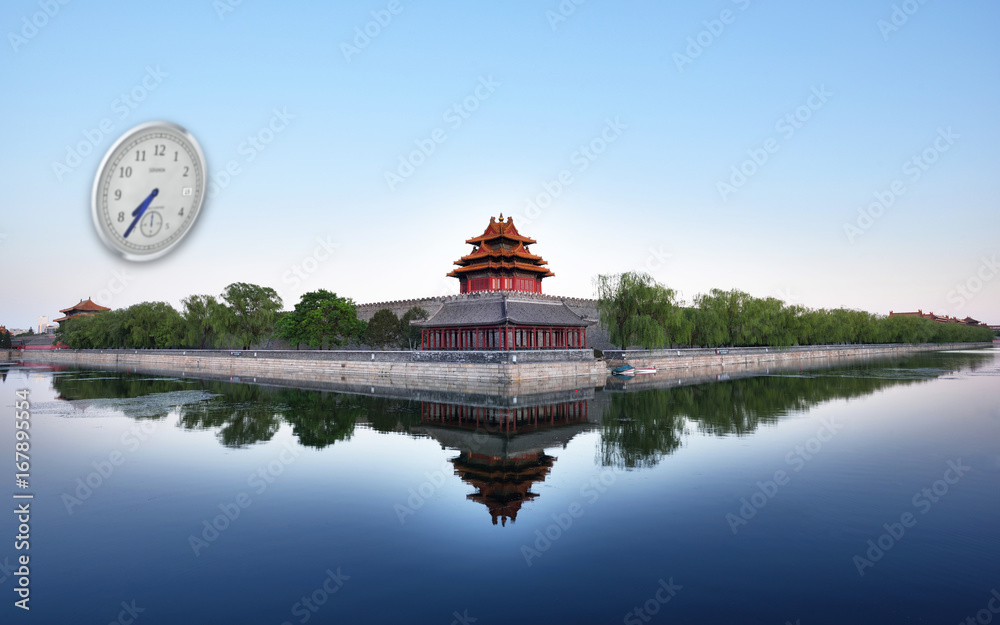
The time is 7,36
